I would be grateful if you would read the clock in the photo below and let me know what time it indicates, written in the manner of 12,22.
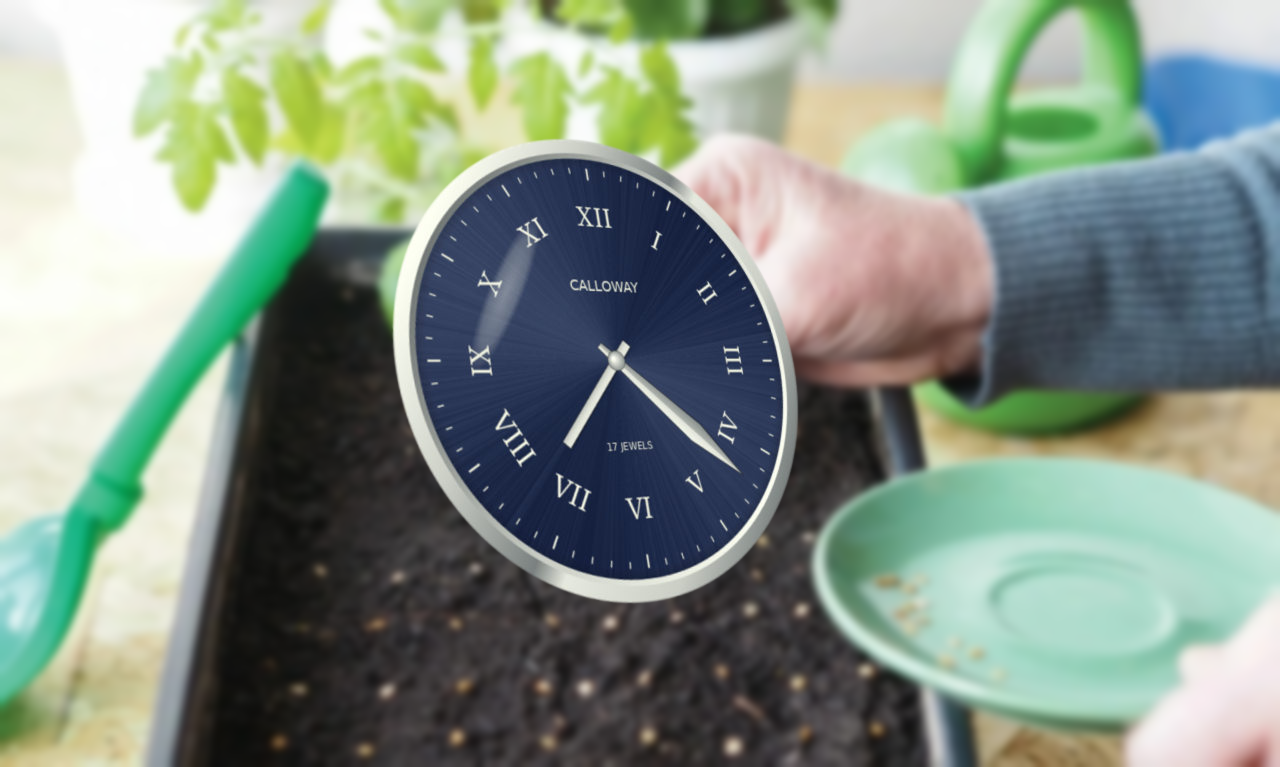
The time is 7,22
